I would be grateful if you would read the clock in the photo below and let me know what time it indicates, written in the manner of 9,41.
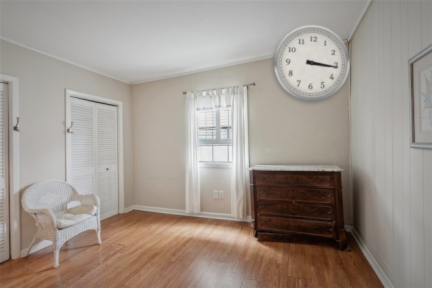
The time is 3,16
